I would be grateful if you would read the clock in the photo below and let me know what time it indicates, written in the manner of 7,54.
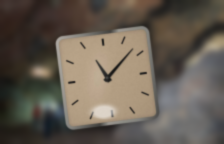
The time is 11,08
